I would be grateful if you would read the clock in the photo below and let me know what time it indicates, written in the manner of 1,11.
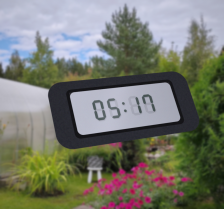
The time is 5,17
